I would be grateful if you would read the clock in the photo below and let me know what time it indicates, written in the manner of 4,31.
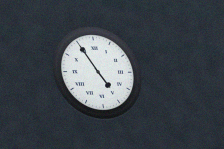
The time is 4,55
